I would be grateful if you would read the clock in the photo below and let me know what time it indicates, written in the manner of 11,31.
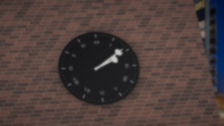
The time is 2,09
